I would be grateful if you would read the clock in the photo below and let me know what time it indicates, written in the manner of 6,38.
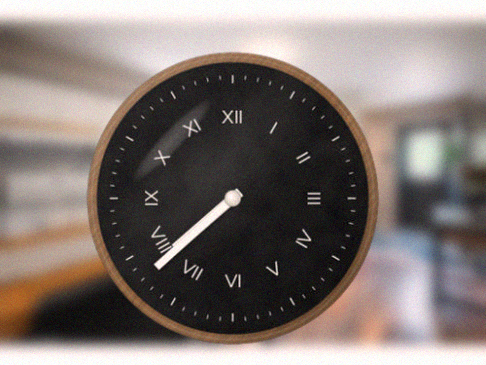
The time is 7,38
